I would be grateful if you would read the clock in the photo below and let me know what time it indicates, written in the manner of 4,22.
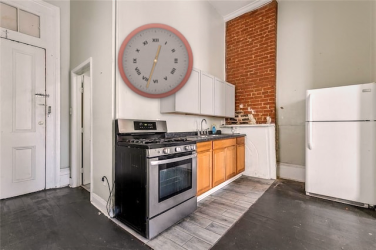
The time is 12,33
